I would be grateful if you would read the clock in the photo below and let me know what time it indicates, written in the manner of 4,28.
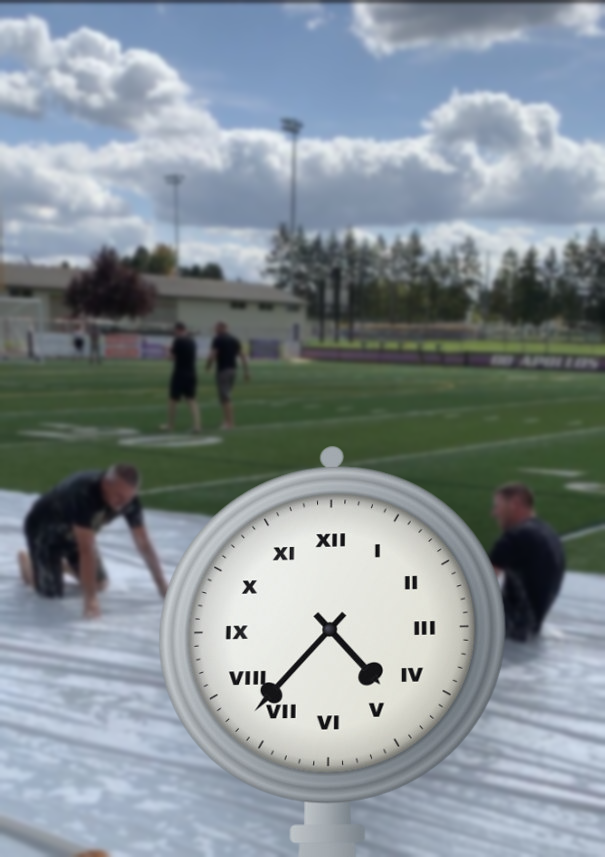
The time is 4,37
